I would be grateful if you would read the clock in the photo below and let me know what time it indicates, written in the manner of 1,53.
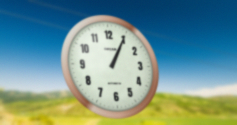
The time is 1,05
